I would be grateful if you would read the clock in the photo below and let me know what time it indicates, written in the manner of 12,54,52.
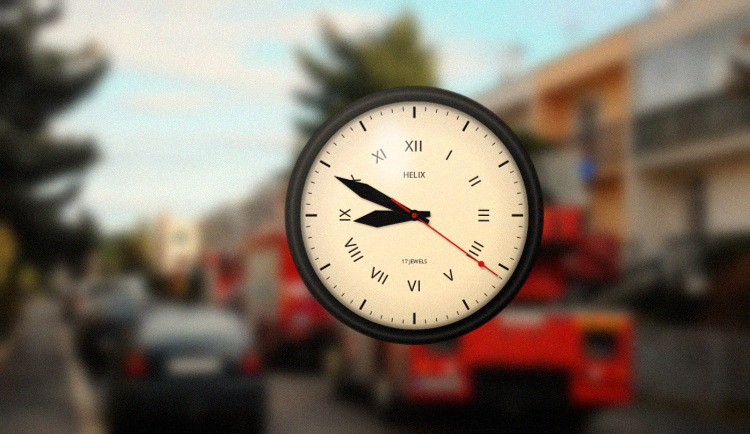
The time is 8,49,21
